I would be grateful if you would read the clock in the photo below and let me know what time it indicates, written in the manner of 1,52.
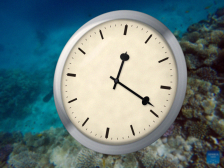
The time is 12,19
